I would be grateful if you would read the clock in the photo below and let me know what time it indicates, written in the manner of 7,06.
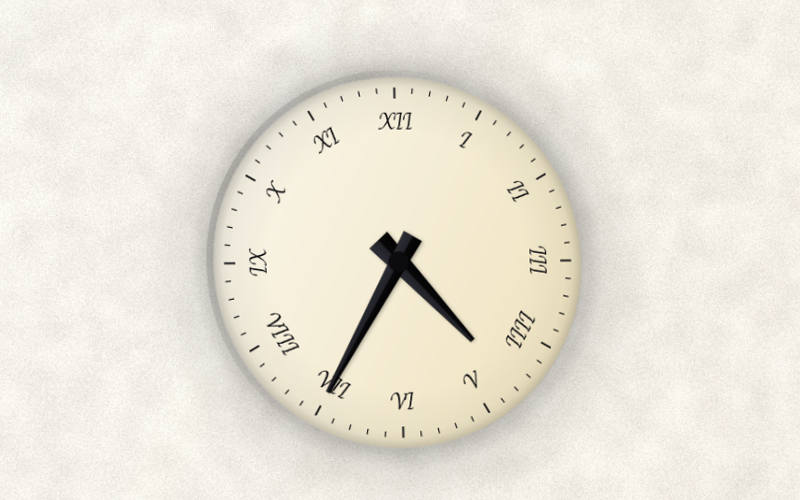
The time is 4,35
